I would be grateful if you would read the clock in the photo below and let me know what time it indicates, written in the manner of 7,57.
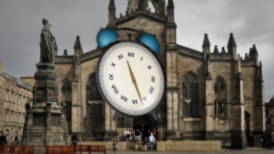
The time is 11,27
